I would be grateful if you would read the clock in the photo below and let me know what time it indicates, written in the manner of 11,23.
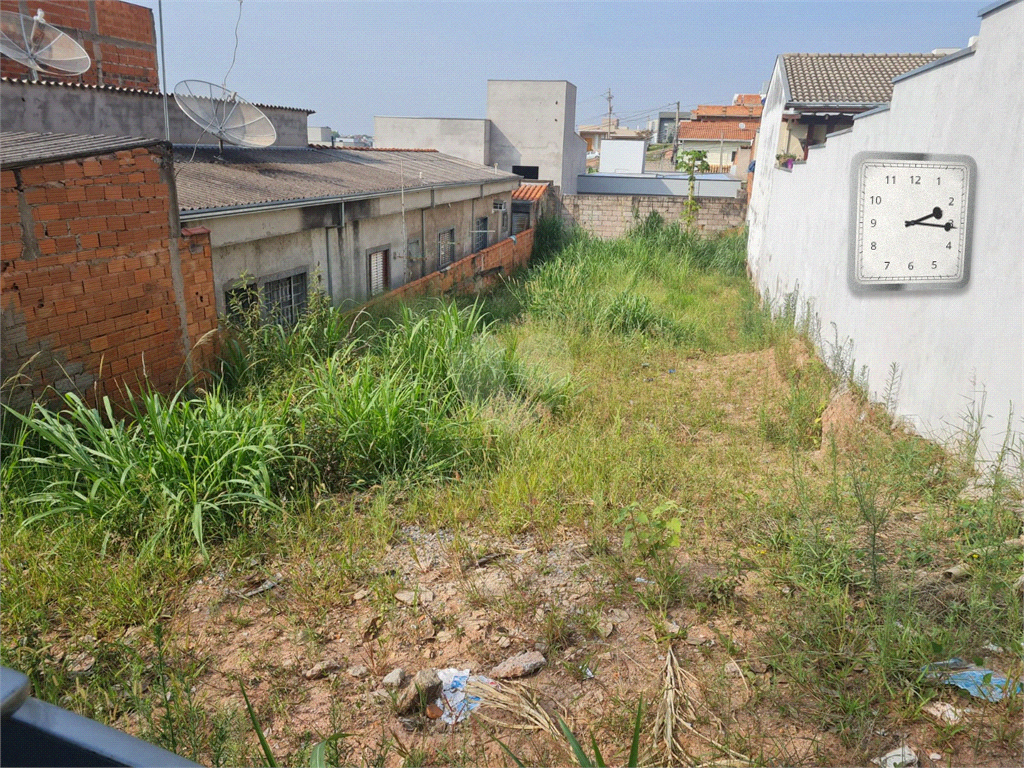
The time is 2,16
